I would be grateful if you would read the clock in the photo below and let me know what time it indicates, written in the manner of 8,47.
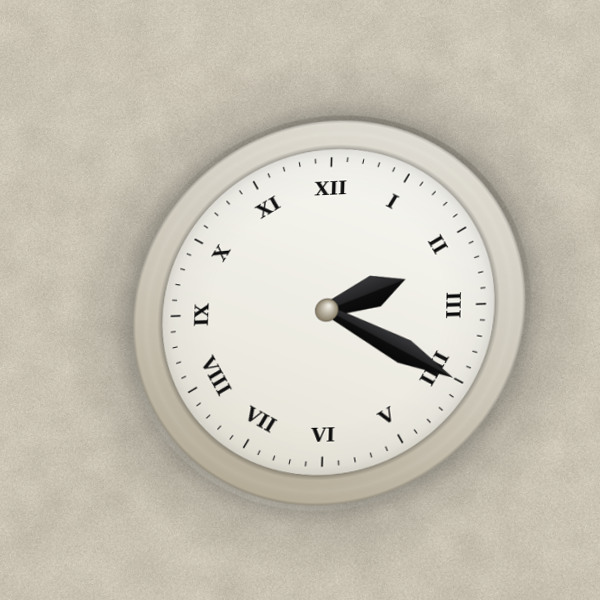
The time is 2,20
